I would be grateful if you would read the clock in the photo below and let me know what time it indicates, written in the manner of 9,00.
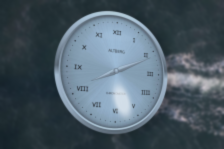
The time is 8,11
